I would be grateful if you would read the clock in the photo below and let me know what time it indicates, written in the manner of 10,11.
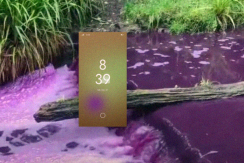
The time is 8,39
